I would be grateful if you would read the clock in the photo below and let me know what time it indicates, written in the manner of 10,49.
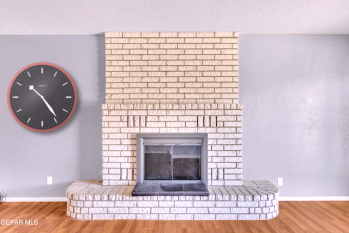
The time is 10,24
